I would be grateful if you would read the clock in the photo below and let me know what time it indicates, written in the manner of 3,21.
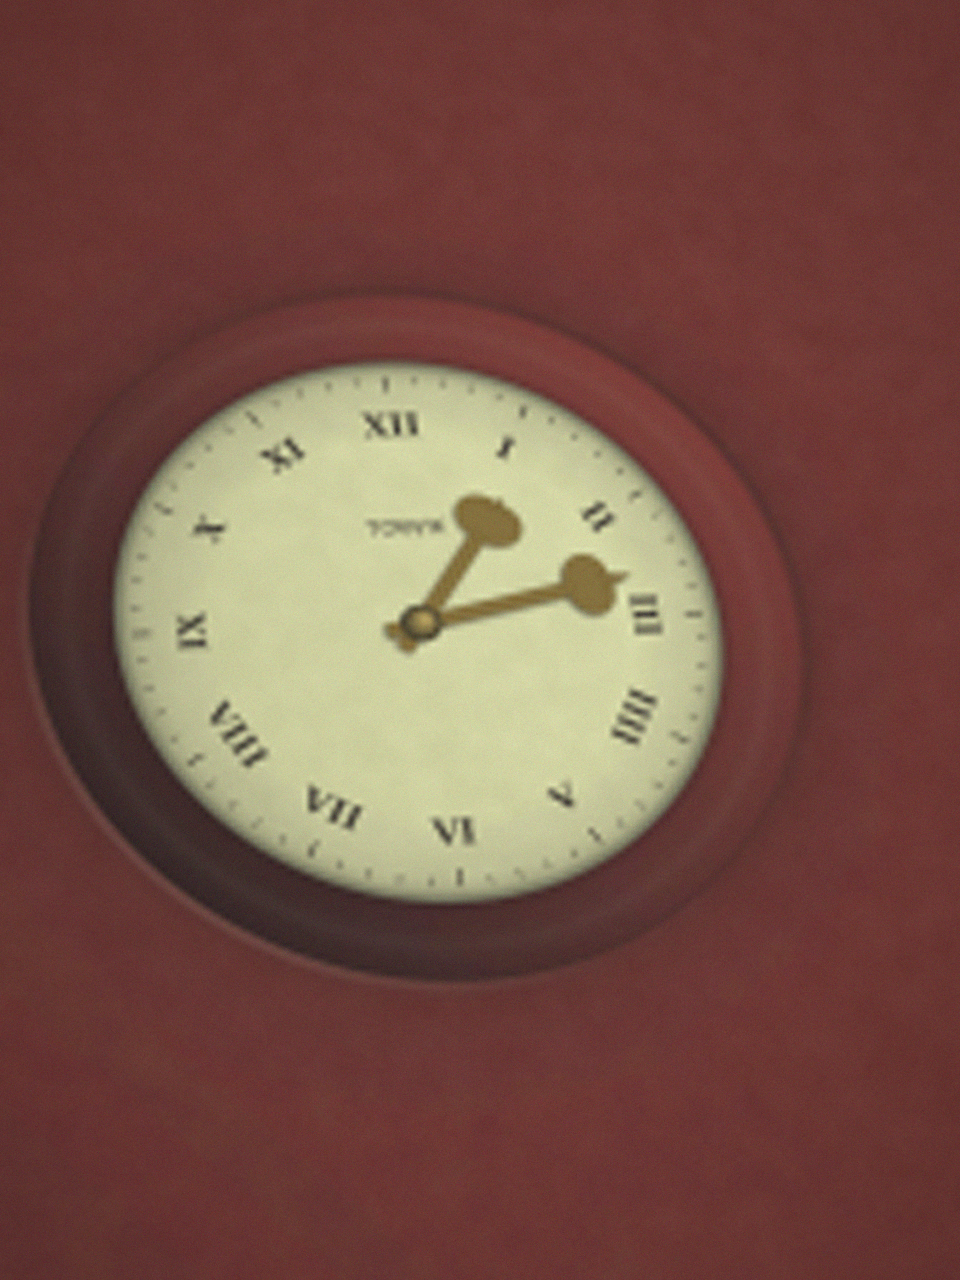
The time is 1,13
